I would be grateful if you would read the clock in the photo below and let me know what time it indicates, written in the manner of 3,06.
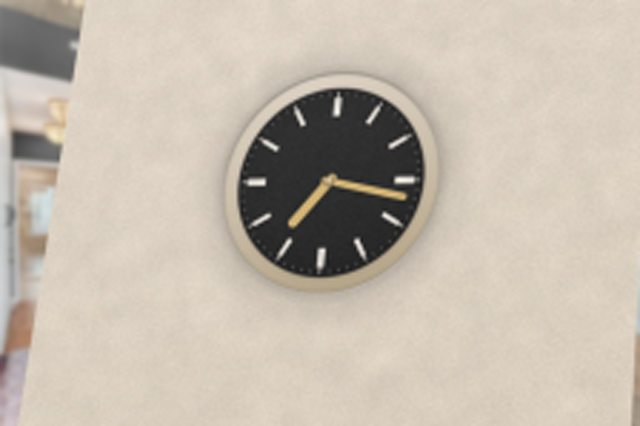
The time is 7,17
